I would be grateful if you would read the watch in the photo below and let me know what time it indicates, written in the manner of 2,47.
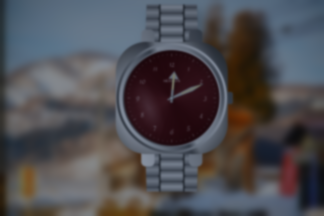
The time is 12,11
